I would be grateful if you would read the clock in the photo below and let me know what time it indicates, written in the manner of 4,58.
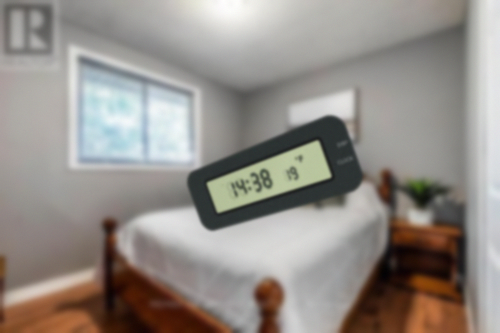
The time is 14,38
